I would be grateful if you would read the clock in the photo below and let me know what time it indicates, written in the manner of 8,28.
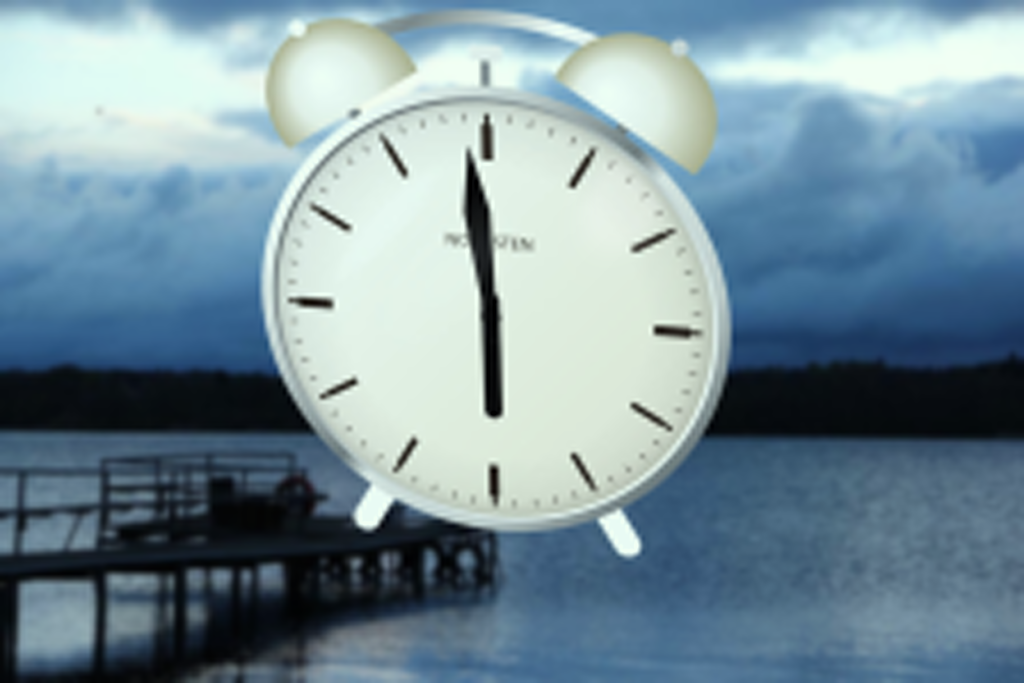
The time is 5,59
